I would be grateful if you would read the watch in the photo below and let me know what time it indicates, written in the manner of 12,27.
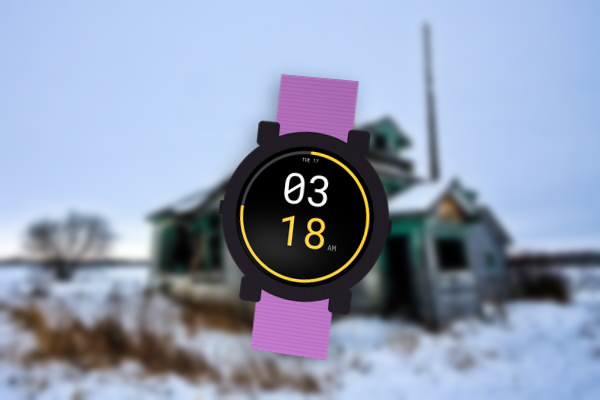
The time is 3,18
